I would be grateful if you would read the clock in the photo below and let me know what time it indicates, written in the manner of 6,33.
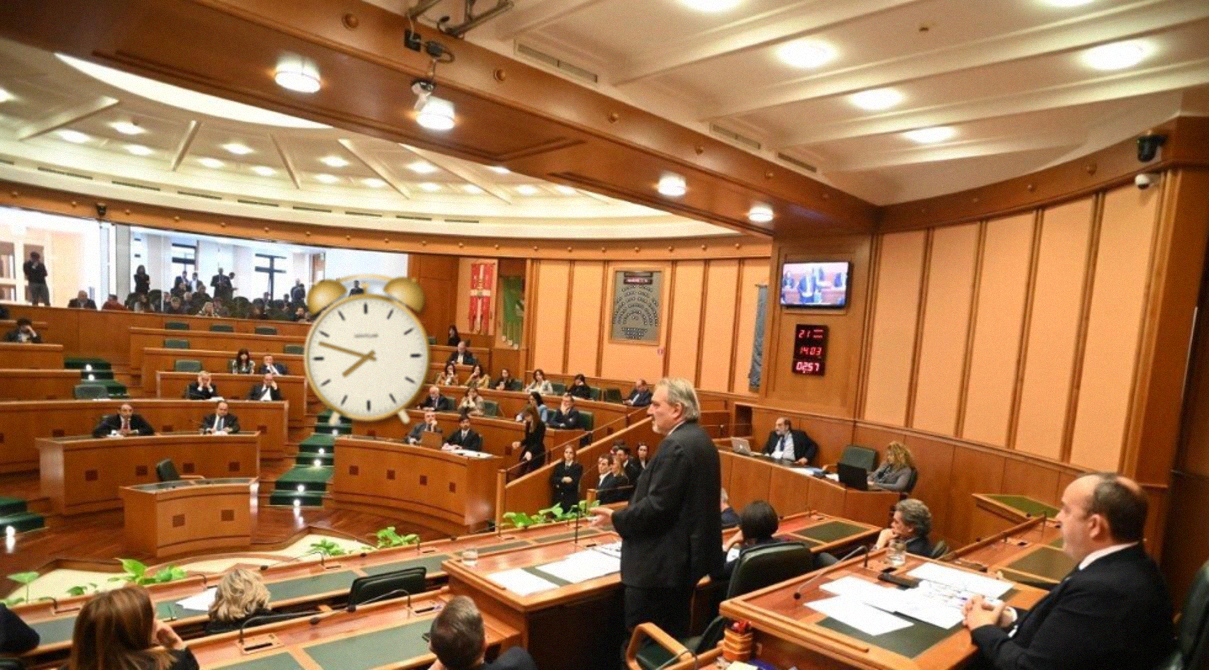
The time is 7,48
